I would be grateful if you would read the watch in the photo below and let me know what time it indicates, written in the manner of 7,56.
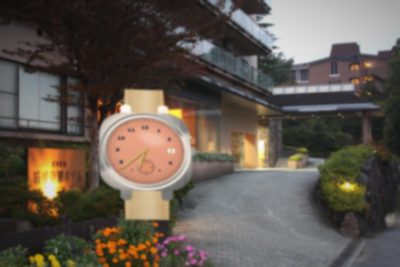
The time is 6,38
